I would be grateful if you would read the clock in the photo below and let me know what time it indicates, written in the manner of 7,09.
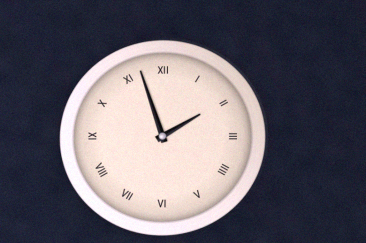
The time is 1,57
